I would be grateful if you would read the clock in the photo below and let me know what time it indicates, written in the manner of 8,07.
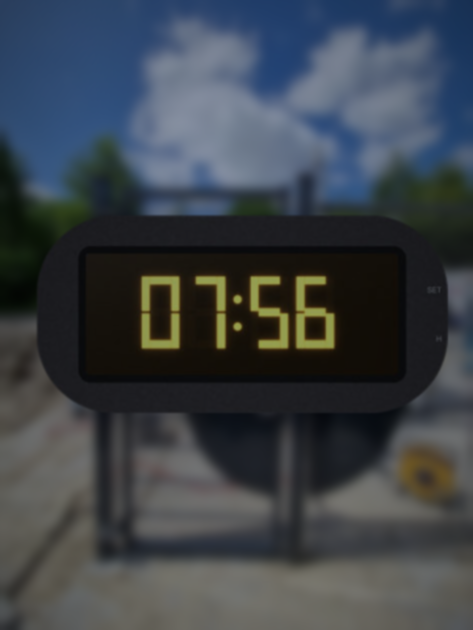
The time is 7,56
